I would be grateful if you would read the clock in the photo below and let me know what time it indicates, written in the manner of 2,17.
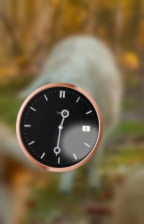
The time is 12,31
